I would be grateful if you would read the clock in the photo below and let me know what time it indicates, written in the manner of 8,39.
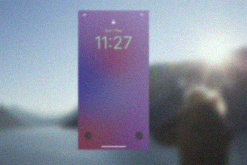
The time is 11,27
